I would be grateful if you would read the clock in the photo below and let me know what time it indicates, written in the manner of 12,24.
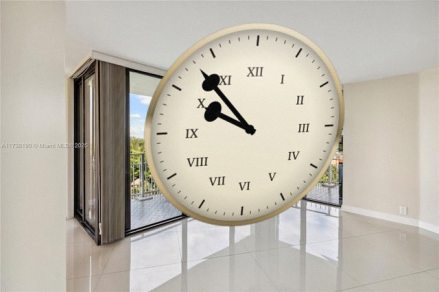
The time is 9,53
